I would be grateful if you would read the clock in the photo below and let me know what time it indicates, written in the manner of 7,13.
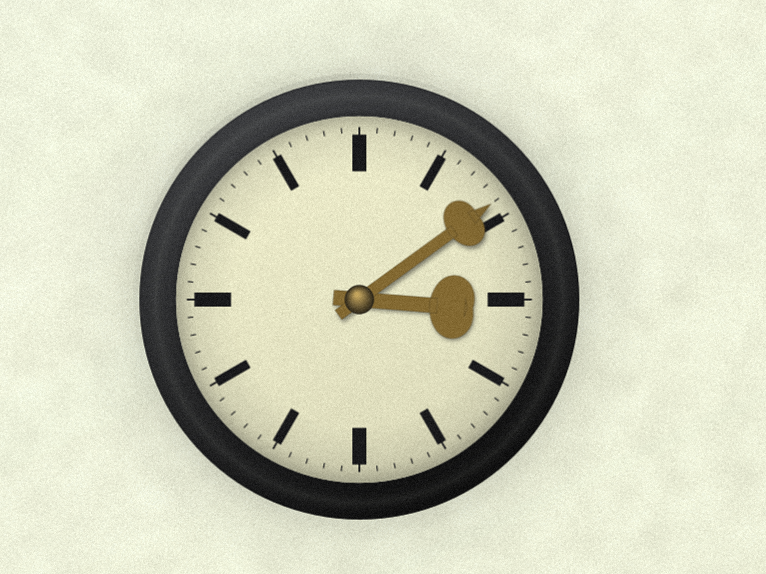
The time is 3,09
